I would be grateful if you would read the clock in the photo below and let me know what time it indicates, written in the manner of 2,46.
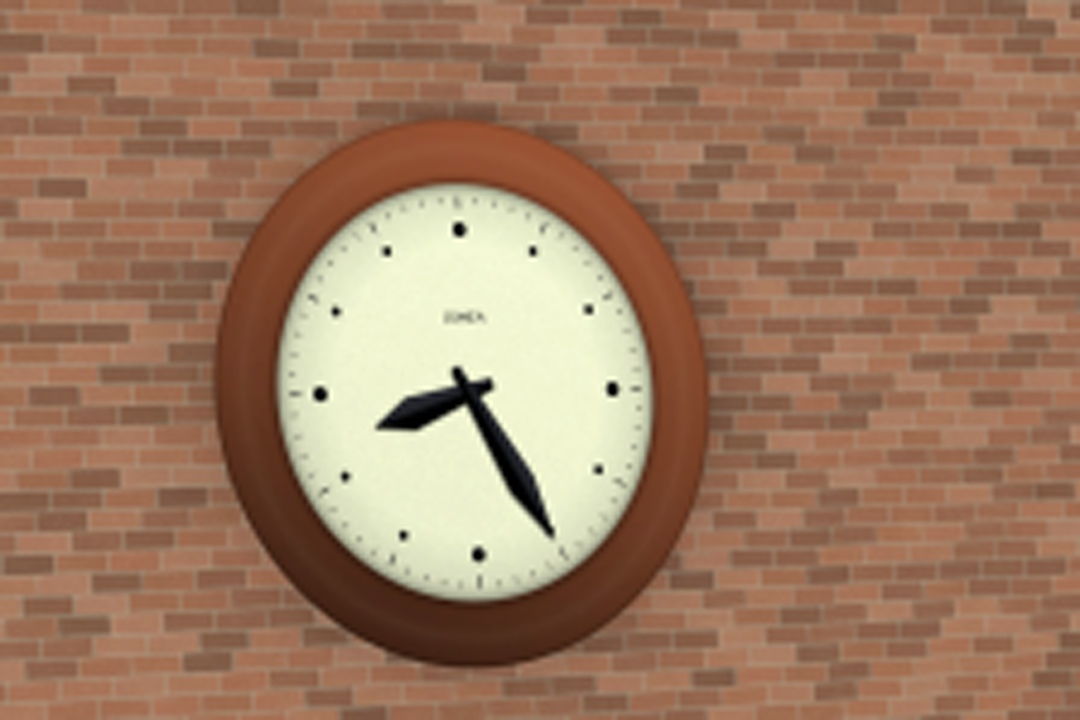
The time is 8,25
